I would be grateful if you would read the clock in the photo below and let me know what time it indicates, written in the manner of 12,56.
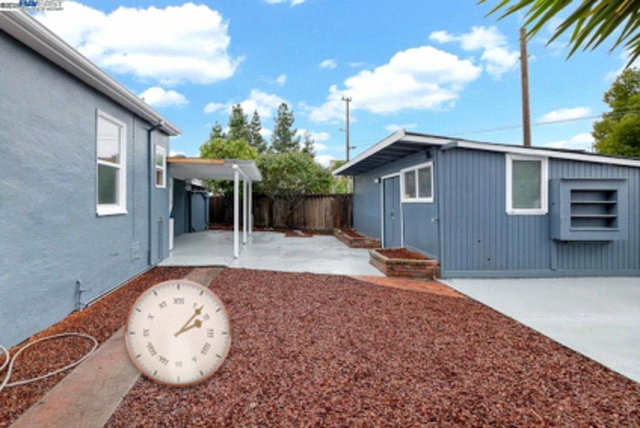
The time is 2,07
